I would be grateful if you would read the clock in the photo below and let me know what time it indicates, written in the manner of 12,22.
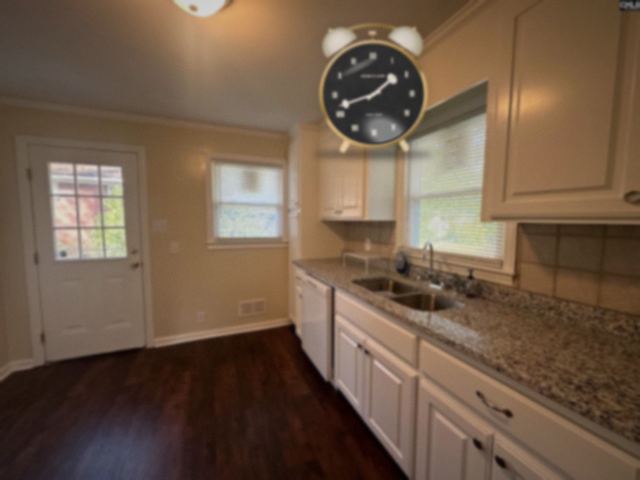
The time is 1,42
